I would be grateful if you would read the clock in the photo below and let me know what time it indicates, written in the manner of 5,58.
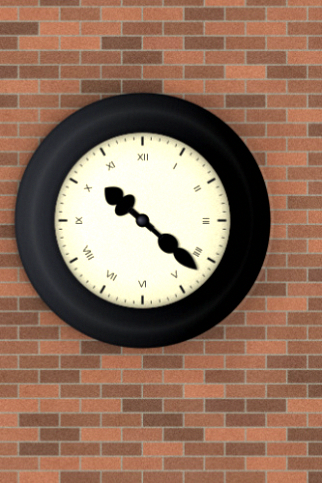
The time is 10,22
